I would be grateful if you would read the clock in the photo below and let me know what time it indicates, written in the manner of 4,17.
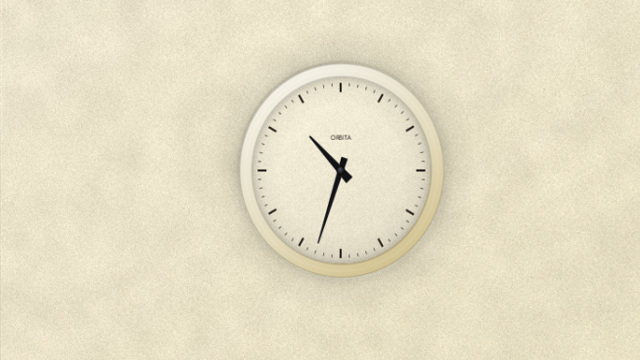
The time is 10,33
